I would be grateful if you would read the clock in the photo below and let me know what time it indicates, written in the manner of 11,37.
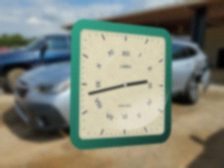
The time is 2,43
